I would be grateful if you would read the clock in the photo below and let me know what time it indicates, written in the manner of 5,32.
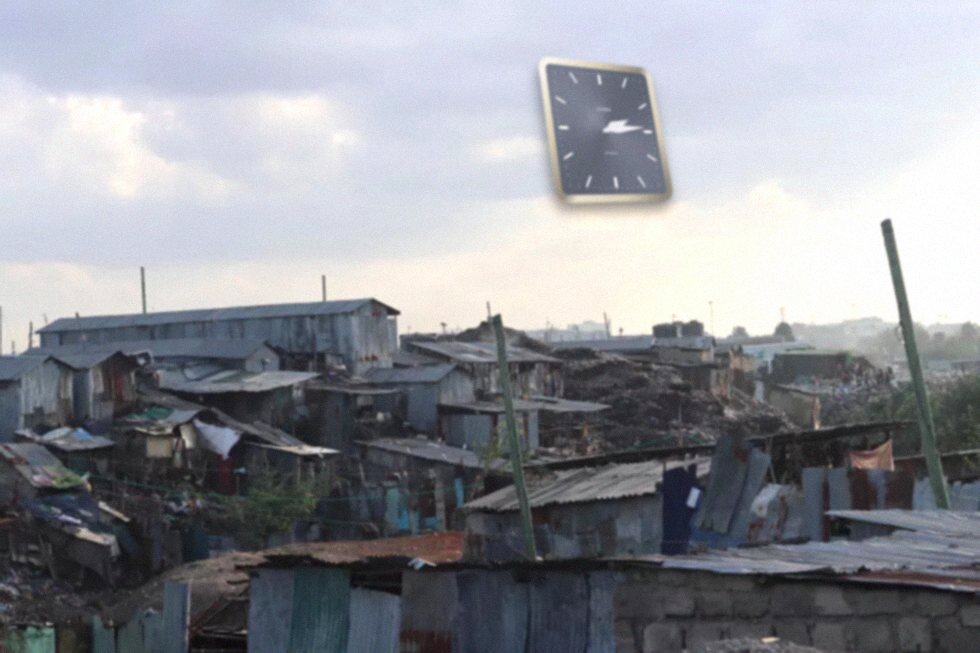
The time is 2,14
